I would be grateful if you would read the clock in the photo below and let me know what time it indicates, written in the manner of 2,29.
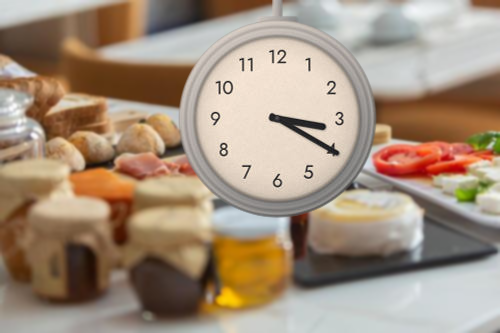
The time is 3,20
